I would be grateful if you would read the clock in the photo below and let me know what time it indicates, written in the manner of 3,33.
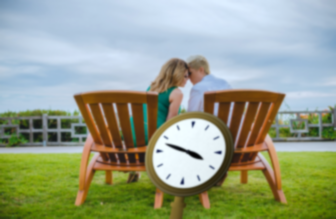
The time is 3,48
